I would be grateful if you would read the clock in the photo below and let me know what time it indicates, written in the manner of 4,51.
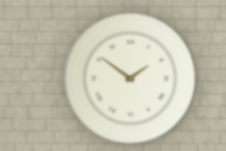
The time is 1,51
